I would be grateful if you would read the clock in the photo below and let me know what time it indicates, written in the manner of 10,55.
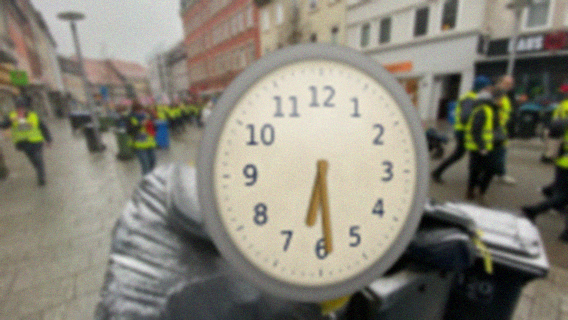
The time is 6,29
